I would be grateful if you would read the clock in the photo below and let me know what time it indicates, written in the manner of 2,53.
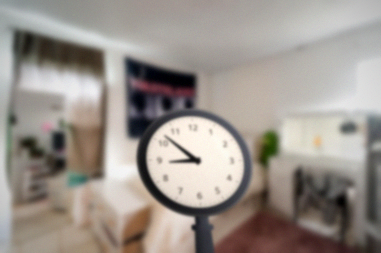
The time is 8,52
